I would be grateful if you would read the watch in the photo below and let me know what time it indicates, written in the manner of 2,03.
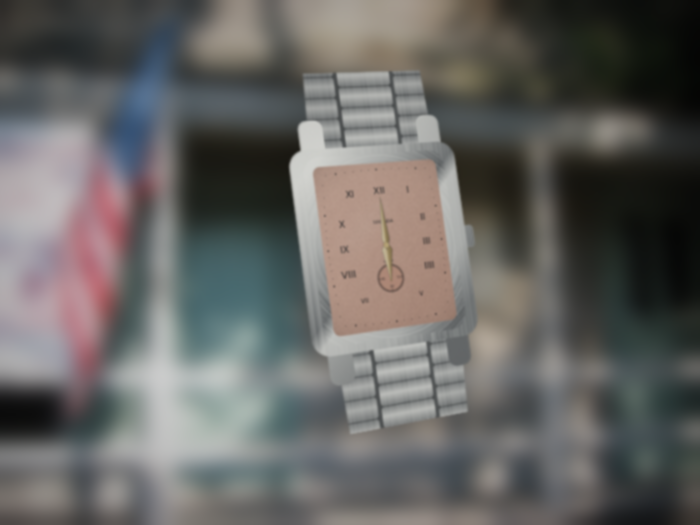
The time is 6,00
